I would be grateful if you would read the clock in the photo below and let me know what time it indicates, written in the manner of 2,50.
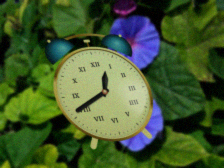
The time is 12,41
